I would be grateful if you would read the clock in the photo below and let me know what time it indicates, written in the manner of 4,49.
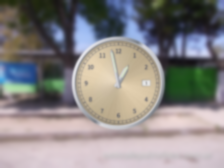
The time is 12,58
